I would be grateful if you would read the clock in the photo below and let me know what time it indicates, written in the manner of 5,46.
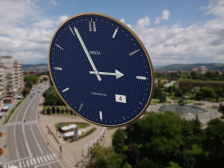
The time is 2,56
